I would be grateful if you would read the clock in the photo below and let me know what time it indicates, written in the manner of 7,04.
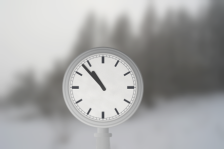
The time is 10,53
